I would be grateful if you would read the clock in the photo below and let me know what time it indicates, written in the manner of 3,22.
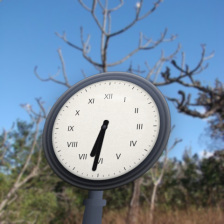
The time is 6,31
